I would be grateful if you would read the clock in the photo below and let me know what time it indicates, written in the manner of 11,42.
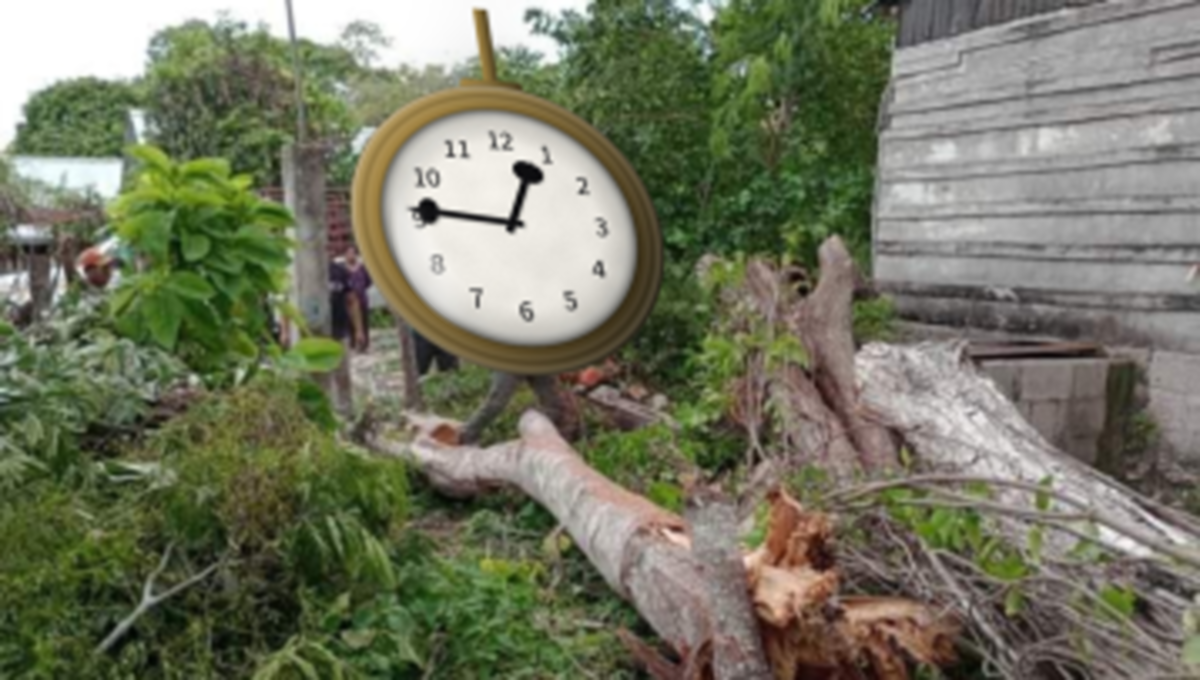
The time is 12,46
